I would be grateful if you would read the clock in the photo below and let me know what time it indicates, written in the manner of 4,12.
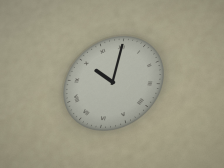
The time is 10,00
